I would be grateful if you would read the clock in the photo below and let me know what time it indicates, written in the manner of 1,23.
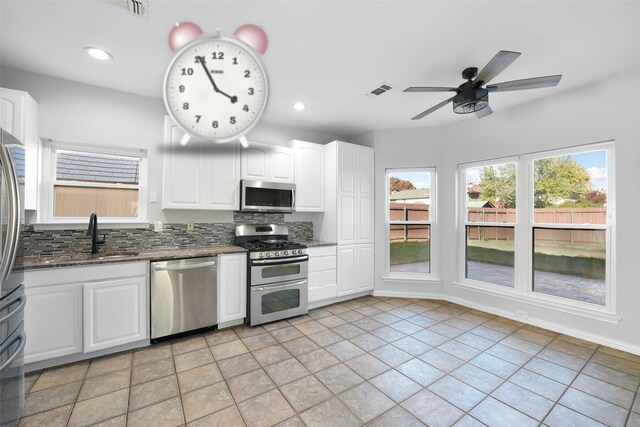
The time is 3,55
